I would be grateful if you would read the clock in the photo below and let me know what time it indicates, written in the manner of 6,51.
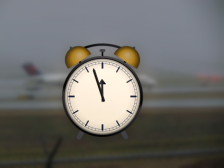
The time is 11,57
